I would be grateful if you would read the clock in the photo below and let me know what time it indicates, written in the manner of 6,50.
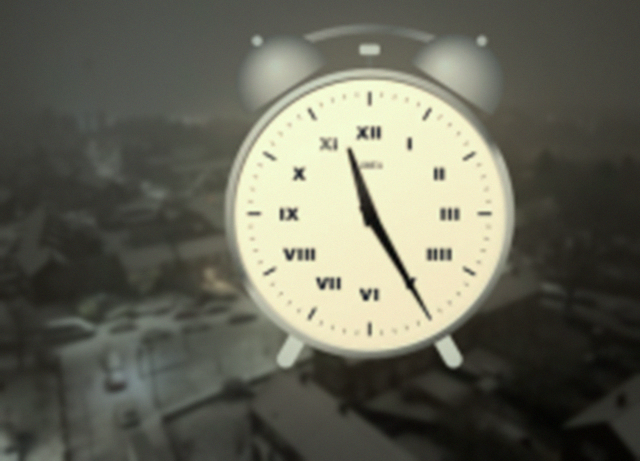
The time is 11,25
